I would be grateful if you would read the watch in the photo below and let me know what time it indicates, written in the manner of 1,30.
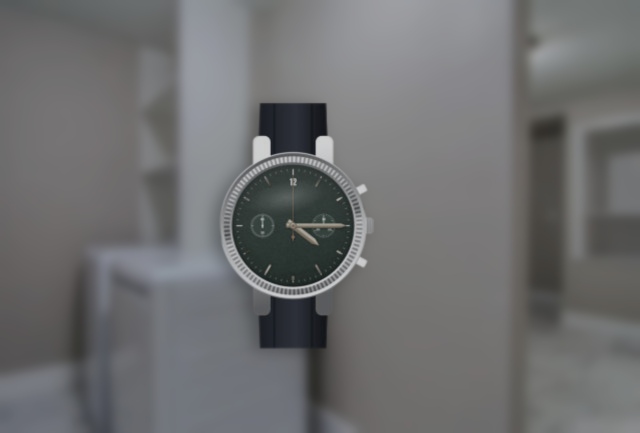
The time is 4,15
